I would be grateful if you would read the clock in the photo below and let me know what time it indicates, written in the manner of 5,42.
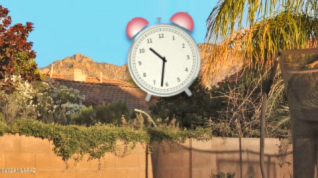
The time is 10,32
